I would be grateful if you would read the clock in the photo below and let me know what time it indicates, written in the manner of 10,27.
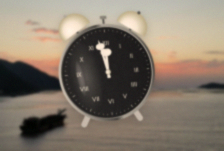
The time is 11,58
